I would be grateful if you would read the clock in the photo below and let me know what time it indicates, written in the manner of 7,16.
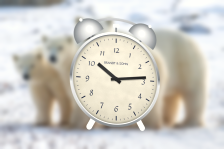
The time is 10,14
